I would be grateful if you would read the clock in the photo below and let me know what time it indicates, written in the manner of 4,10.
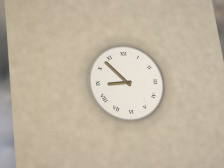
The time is 8,53
